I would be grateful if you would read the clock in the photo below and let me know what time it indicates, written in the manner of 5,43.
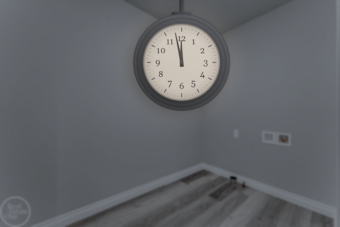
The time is 11,58
